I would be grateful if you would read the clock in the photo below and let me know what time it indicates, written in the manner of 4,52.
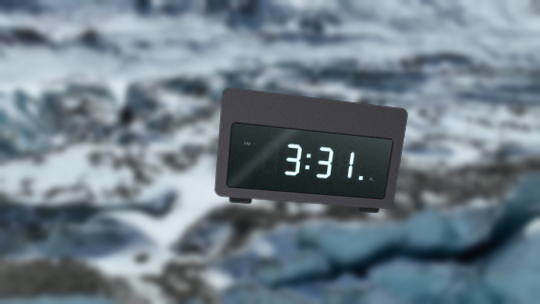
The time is 3,31
